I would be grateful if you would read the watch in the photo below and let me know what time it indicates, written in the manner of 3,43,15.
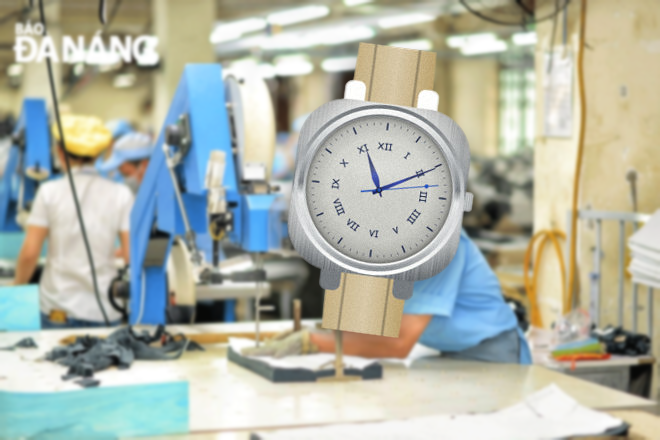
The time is 11,10,13
